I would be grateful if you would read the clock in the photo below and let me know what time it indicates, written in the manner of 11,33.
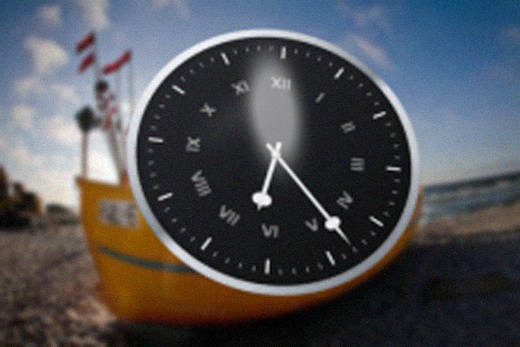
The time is 6,23
